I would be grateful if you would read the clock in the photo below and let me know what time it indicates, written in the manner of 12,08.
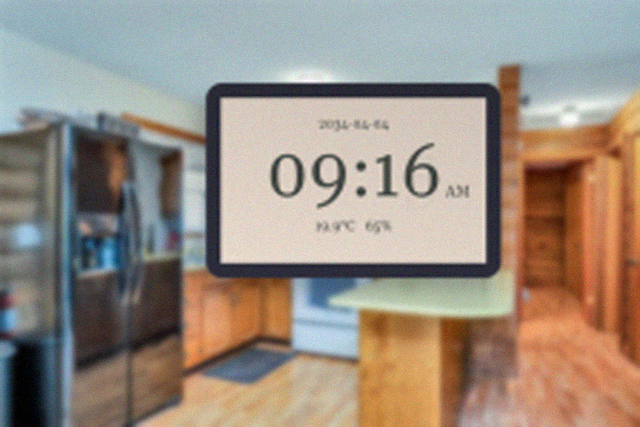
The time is 9,16
